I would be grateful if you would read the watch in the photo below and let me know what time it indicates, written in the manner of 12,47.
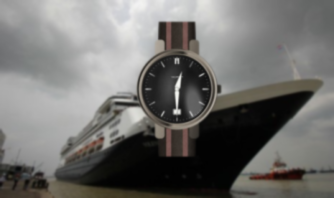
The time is 12,30
